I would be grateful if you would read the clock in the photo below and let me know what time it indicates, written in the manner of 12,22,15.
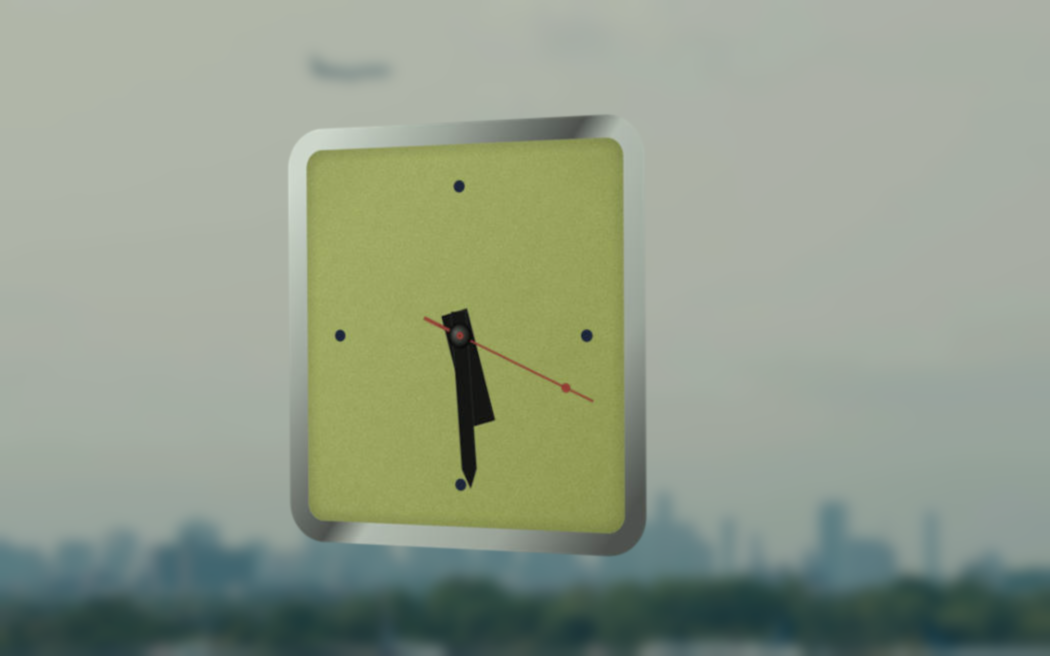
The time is 5,29,19
